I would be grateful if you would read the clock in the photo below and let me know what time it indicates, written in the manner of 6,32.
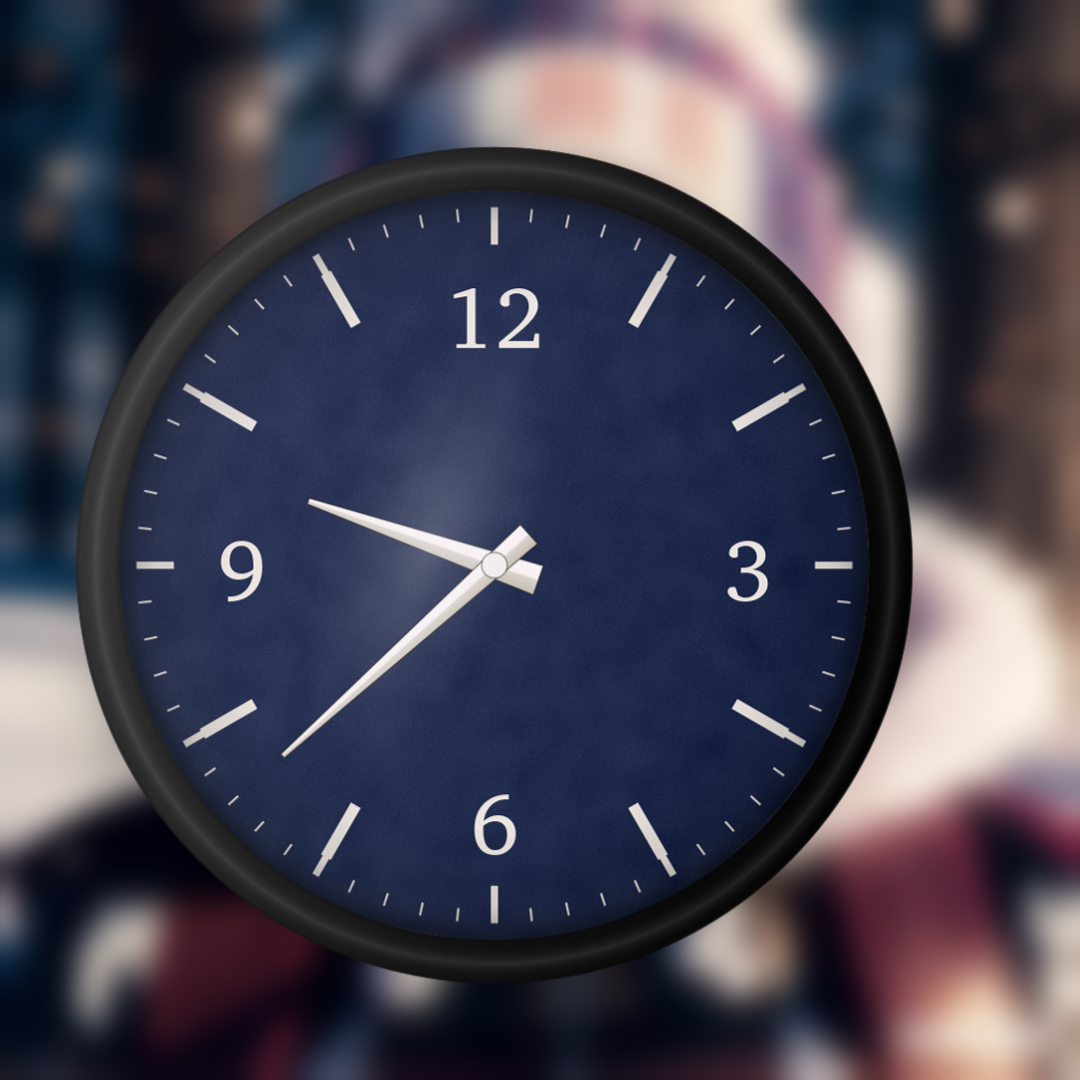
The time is 9,38
